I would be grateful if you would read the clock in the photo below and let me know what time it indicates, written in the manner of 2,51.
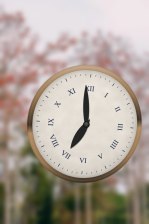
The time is 6,59
